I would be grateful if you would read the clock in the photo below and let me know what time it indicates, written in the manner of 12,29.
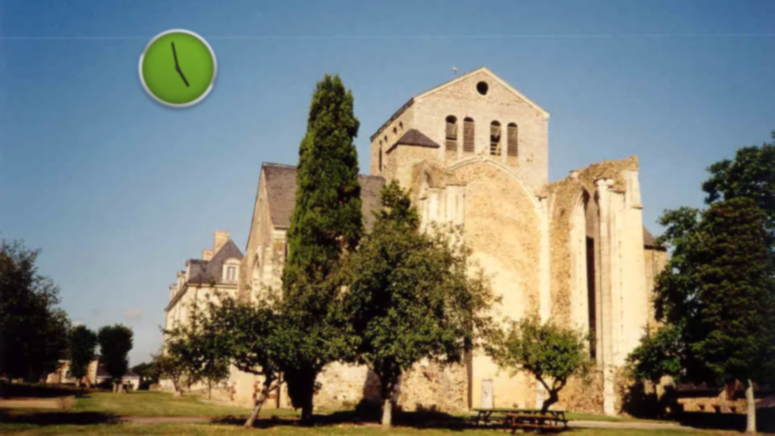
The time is 4,58
